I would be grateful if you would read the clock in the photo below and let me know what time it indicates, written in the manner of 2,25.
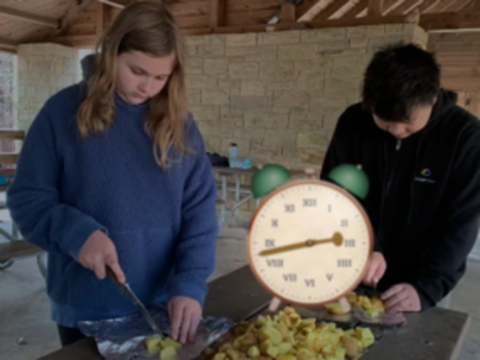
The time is 2,43
